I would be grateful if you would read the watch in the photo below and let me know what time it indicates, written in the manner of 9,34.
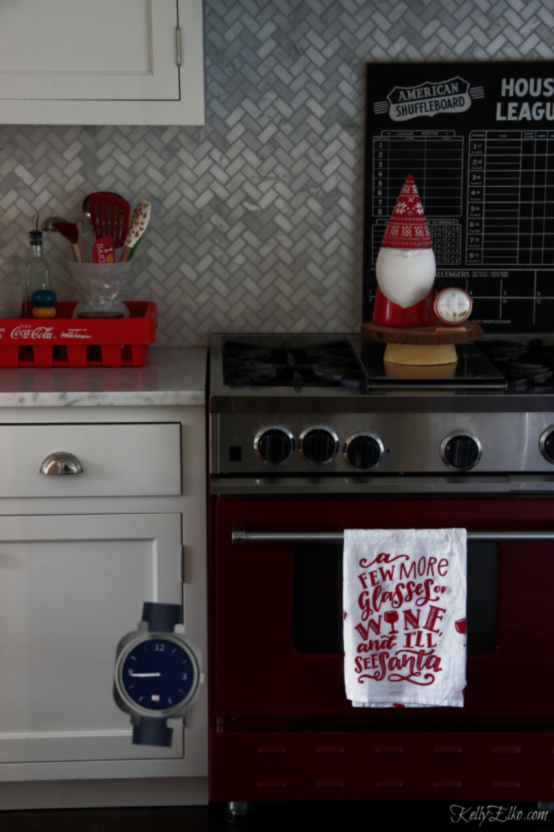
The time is 8,44
